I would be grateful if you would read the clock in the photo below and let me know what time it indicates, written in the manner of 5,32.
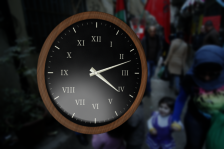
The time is 4,12
